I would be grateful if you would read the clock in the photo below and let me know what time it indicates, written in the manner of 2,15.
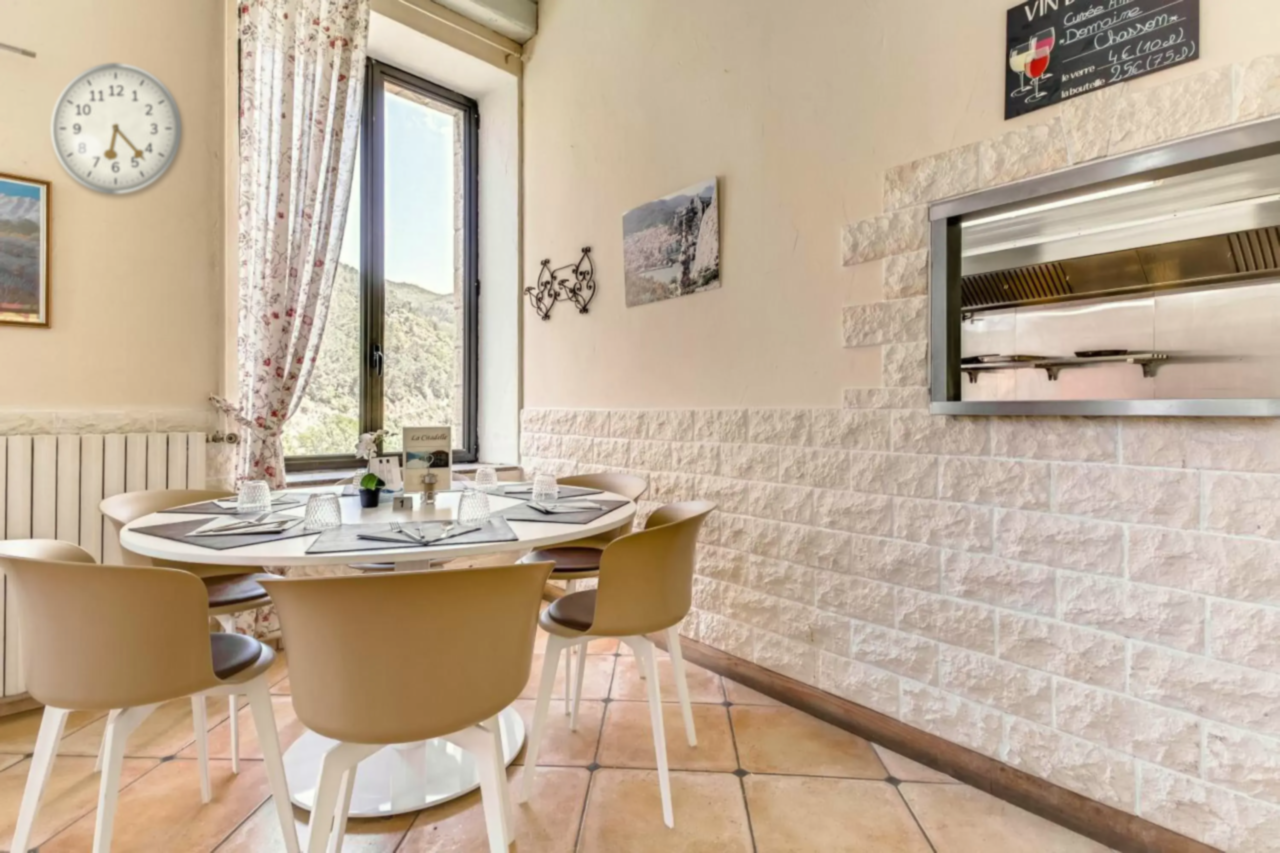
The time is 6,23
